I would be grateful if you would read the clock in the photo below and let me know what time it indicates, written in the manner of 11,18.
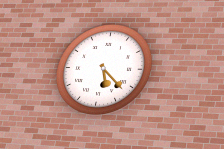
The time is 5,22
